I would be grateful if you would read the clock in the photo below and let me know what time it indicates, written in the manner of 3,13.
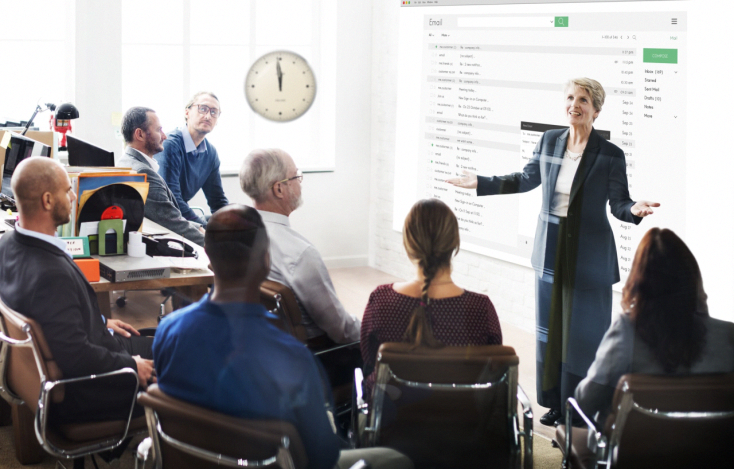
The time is 11,59
